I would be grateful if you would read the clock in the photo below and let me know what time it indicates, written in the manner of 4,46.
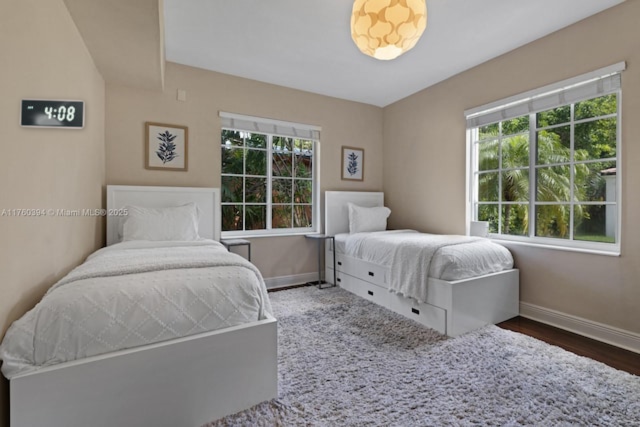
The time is 4,08
